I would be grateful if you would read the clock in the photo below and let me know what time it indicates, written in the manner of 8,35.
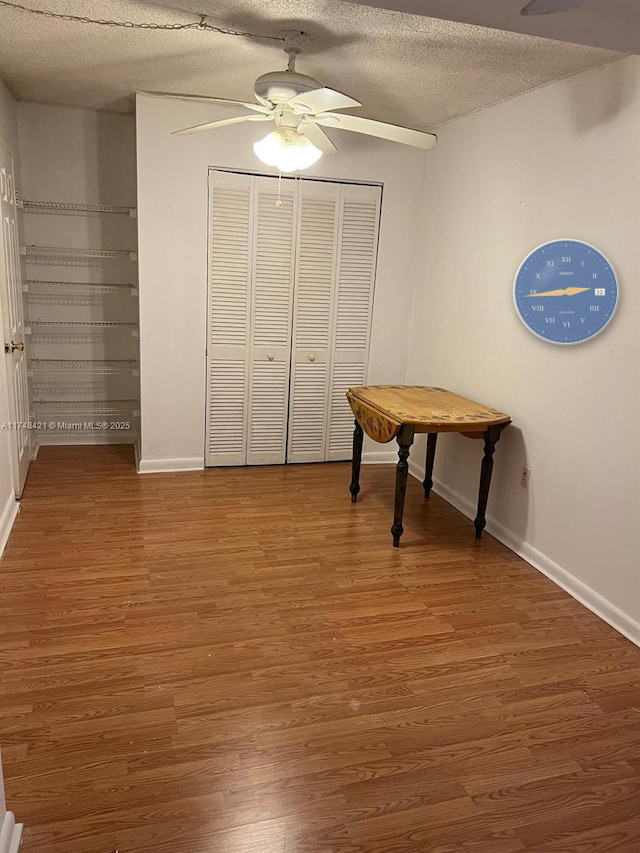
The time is 2,44
